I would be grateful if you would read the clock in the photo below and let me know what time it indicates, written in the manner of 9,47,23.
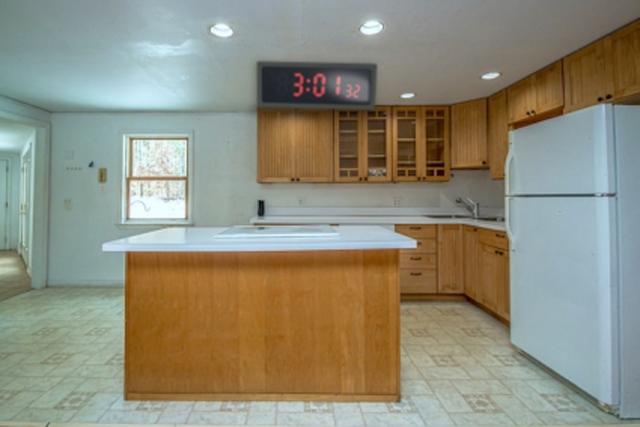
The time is 3,01,32
